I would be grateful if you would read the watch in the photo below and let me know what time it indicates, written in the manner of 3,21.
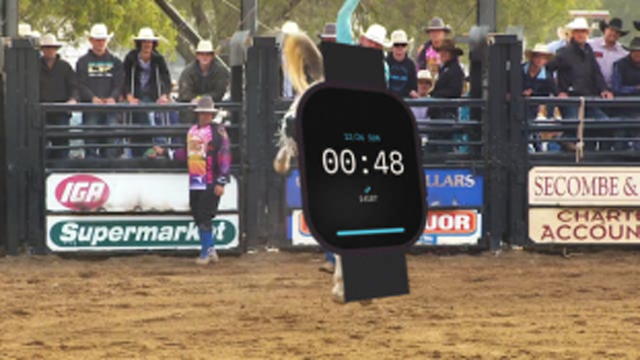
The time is 0,48
